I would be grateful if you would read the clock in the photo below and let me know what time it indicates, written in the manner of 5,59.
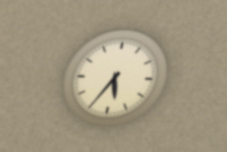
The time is 5,35
